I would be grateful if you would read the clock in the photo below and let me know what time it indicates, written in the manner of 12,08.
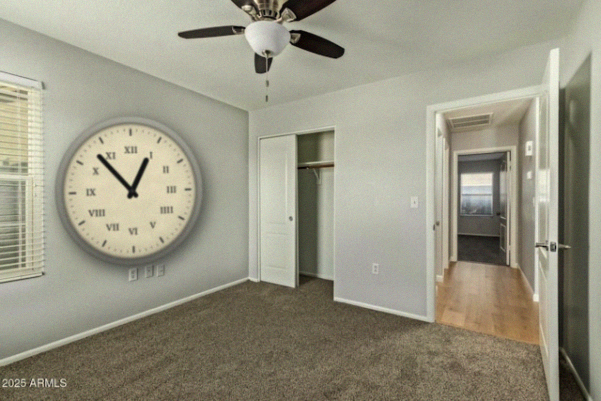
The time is 12,53
